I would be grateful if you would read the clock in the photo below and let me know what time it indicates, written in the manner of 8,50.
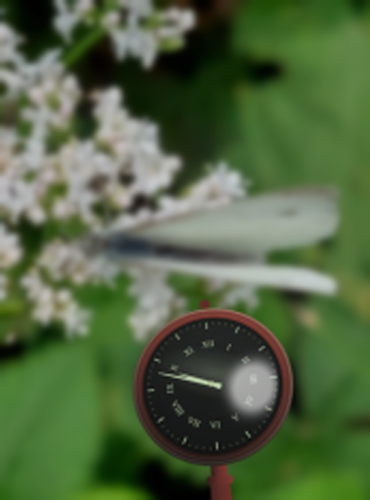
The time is 9,48
